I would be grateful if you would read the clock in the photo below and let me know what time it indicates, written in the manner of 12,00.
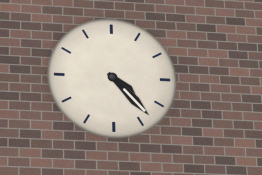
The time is 4,23
